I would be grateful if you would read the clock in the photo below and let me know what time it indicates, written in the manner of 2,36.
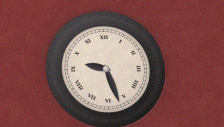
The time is 9,27
